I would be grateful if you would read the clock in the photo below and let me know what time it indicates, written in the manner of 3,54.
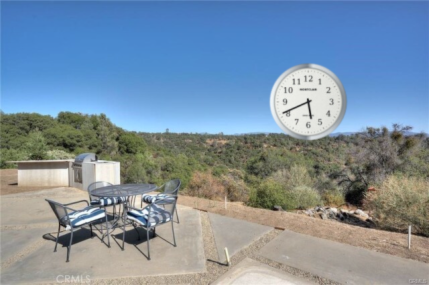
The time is 5,41
